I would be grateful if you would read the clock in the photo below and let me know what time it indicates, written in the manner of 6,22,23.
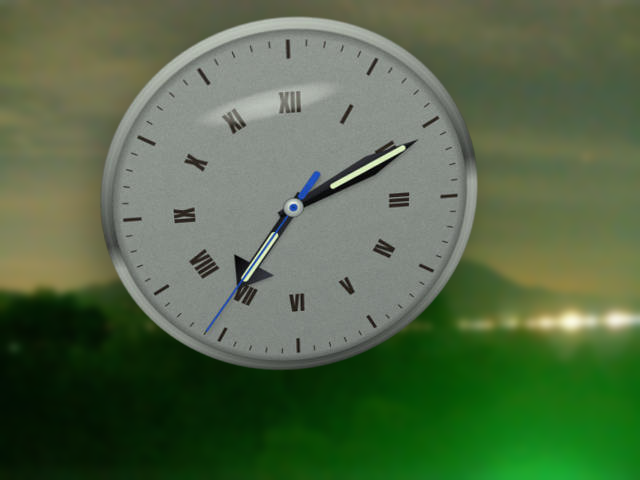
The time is 7,10,36
